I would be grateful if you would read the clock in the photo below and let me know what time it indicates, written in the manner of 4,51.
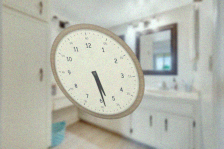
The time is 5,29
